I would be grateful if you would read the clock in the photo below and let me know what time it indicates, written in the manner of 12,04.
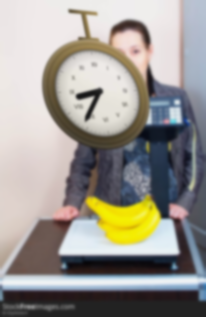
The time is 8,36
